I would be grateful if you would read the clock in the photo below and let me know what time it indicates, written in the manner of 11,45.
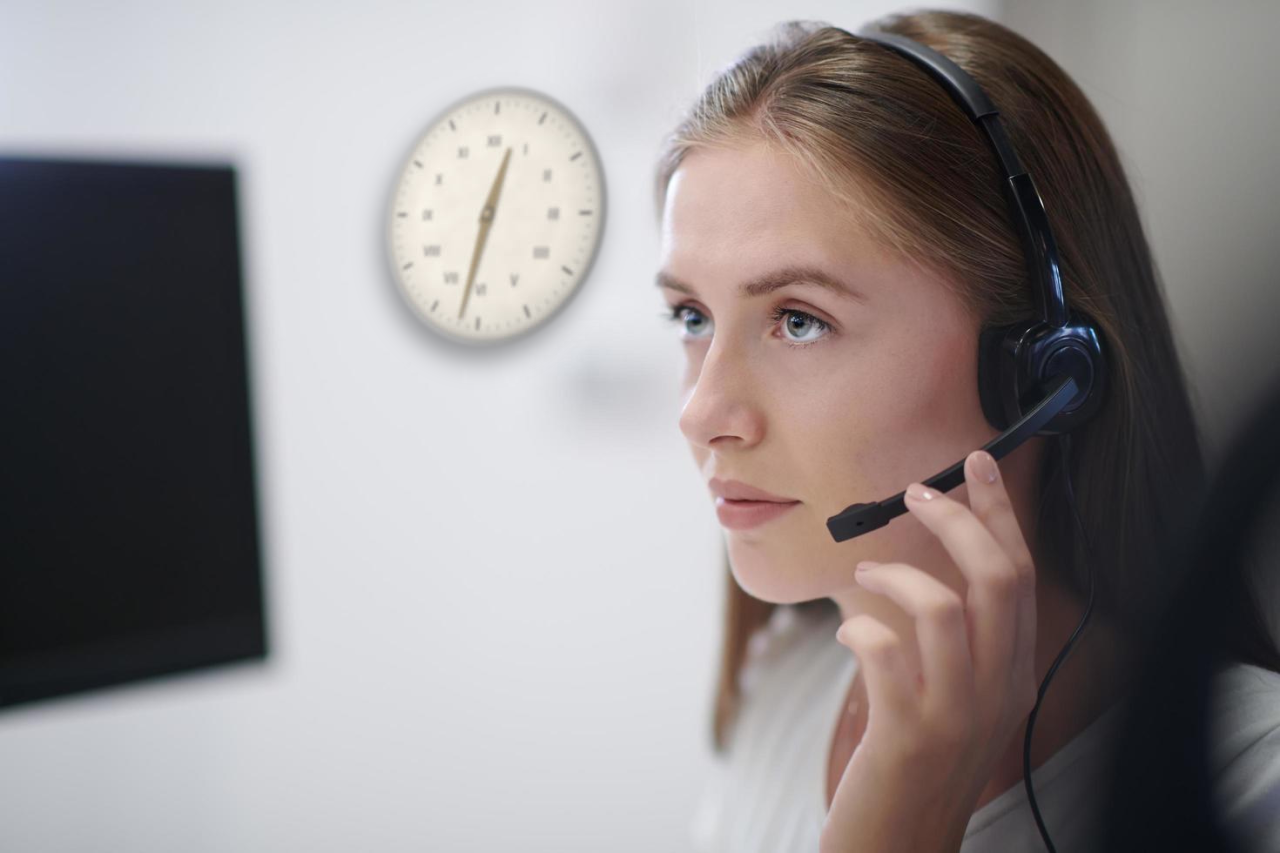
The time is 12,32
